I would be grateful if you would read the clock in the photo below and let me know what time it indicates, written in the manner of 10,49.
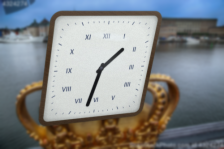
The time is 1,32
